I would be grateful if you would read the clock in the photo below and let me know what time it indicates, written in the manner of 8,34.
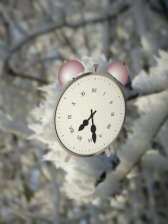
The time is 7,28
